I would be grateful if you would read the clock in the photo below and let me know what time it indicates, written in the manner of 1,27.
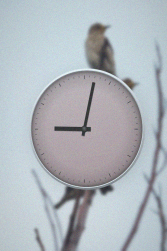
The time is 9,02
